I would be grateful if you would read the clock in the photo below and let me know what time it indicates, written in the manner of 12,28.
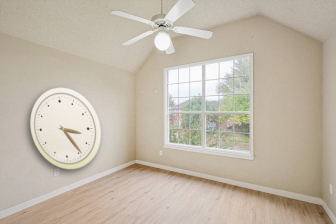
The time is 3,24
